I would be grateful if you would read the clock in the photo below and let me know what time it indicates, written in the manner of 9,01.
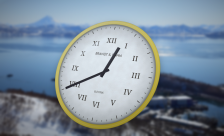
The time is 12,40
